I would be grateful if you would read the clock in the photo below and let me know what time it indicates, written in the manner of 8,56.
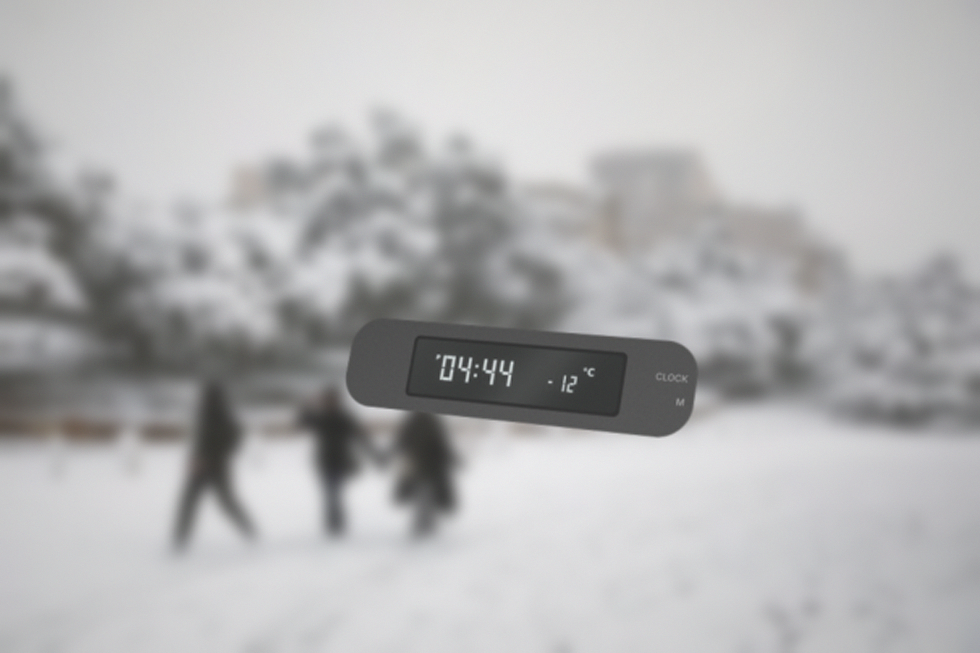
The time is 4,44
